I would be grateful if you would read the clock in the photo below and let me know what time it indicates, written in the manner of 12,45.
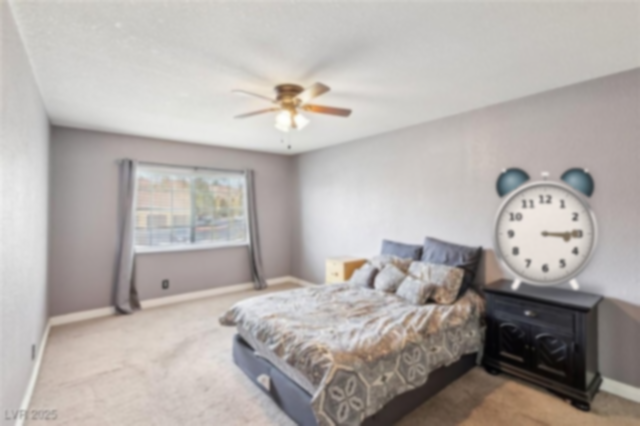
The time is 3,15
